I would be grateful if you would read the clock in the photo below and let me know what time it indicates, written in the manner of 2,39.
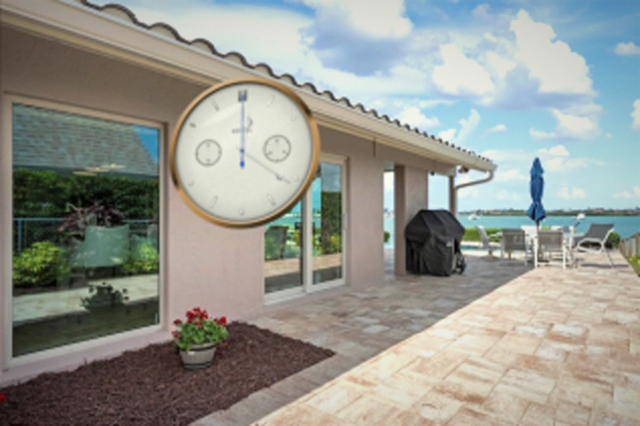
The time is 12,21
